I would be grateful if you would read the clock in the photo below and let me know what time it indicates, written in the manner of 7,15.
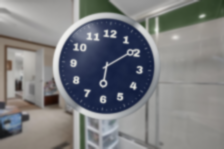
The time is 6,09
